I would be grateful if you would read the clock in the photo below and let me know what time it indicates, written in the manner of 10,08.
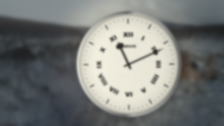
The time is 11,11
